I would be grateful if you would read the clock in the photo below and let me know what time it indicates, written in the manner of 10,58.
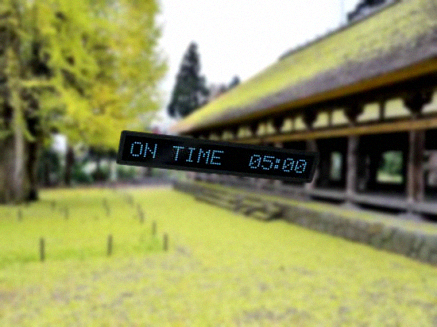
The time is 5,00
